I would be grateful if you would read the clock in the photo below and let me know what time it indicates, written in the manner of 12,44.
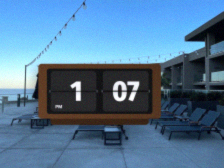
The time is 1,07
